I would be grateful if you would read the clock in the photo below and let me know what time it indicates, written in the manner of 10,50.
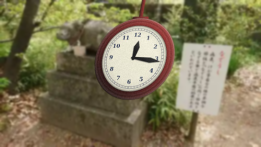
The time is 12,16
